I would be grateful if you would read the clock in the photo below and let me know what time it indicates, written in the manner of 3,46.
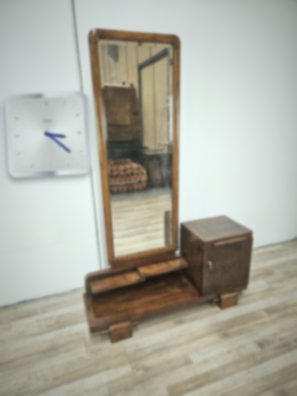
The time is 3,22
